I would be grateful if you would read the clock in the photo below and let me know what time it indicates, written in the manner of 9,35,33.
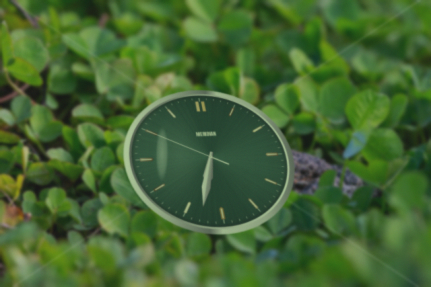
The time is 6,32,50
